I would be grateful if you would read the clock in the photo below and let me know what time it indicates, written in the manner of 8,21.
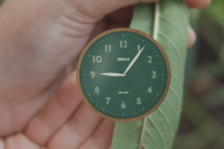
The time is 9,06
